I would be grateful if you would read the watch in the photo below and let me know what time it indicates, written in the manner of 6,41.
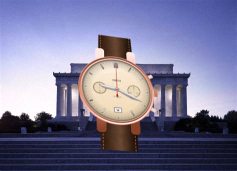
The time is 9,19
